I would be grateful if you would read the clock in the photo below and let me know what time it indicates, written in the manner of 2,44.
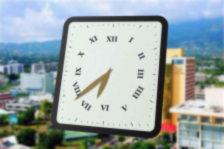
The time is 6,38
